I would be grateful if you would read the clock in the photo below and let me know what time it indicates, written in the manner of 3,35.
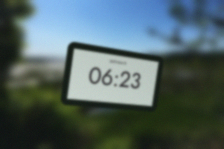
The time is 6,23
